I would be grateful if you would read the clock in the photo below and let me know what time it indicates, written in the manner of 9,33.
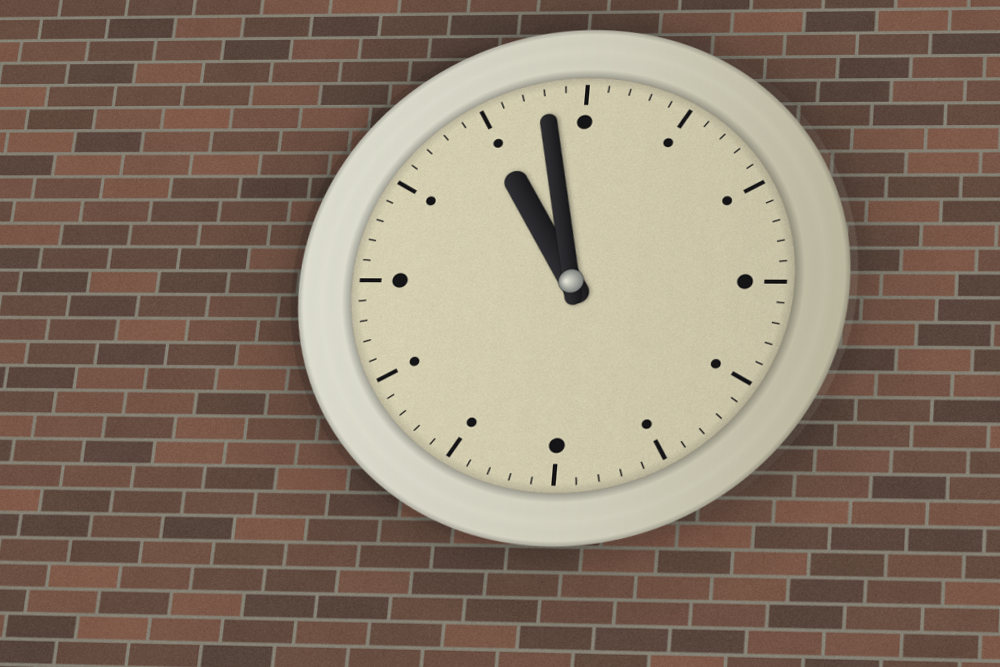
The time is 10,58
